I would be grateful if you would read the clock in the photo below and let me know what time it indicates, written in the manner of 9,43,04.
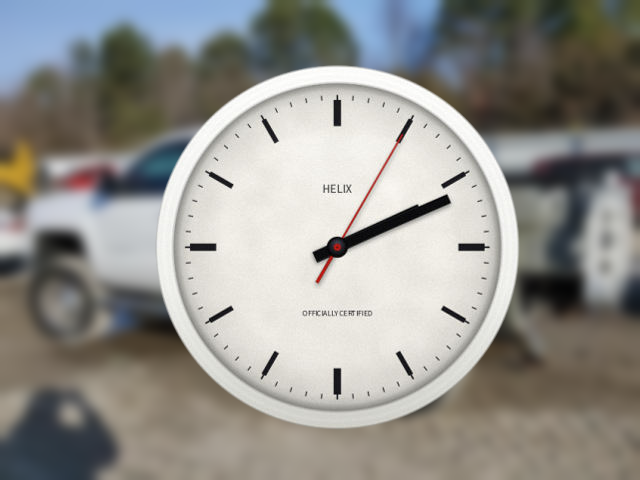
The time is 2,11,05
